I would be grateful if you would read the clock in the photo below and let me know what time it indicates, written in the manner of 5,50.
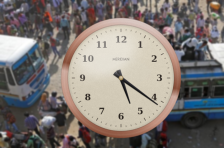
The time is 5,21
